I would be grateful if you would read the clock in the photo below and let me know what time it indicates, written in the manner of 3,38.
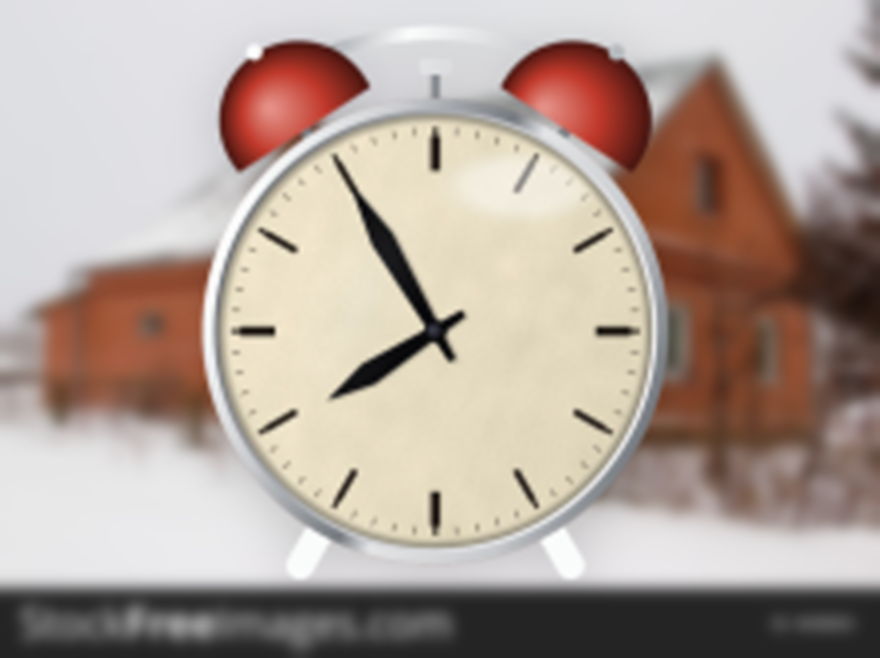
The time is 7,55
